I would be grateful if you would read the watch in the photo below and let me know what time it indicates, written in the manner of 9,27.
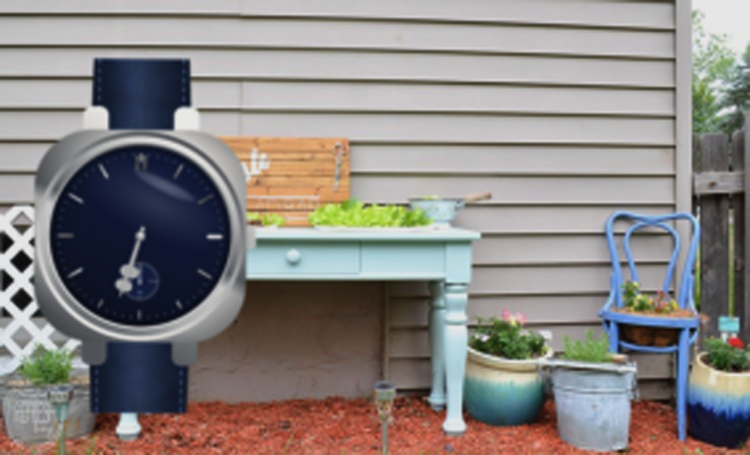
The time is 6,33
